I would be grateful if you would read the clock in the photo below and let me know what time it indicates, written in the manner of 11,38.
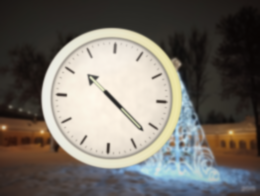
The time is 10,22
